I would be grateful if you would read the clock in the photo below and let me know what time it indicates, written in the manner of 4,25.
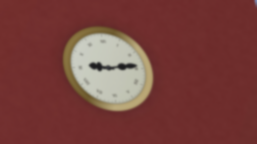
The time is 9,14
